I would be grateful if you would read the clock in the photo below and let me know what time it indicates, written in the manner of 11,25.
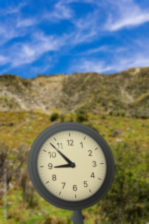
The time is 8,53
